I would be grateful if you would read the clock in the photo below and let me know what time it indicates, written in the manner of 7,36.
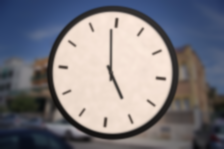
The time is 4,59
